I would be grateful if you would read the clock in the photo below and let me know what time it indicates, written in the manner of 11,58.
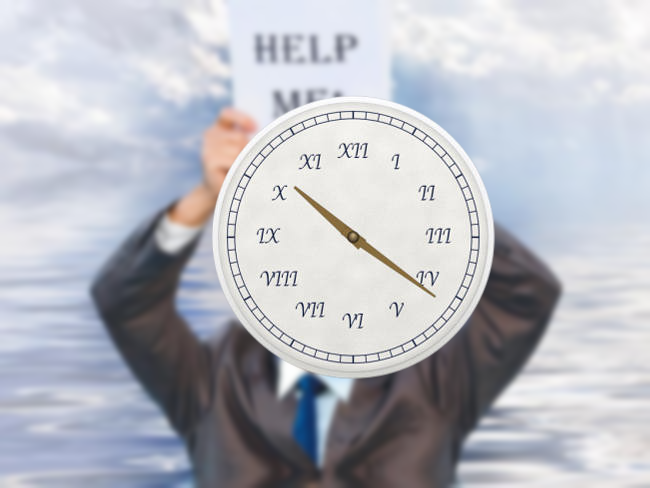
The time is 10,21
